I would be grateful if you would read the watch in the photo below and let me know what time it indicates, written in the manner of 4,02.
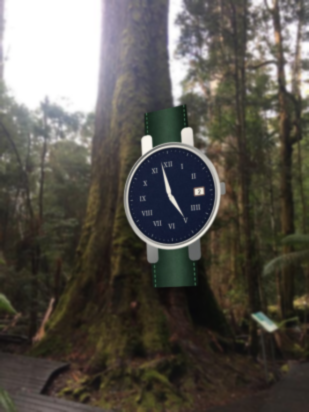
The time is 4,58
